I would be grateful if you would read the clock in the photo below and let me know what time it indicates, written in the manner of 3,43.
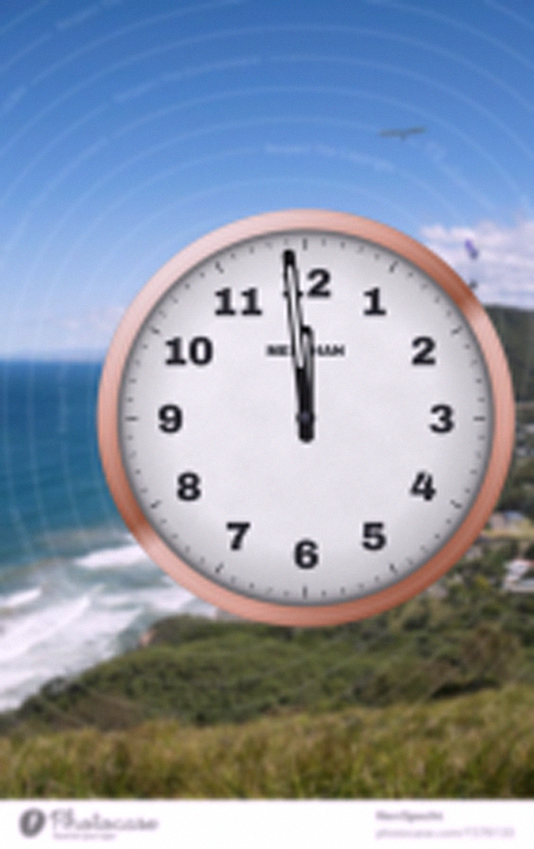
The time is 11,59
